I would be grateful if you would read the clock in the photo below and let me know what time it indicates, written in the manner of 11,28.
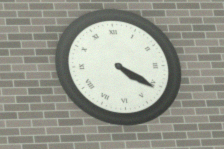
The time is 4,21
